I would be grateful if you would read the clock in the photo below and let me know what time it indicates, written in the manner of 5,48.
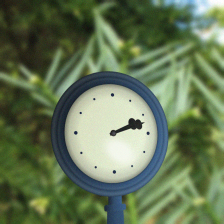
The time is 2,12
